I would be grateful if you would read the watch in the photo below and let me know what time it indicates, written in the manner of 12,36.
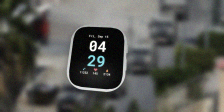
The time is 4,29
